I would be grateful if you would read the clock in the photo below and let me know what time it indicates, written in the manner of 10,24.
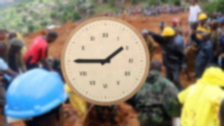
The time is 1,45
